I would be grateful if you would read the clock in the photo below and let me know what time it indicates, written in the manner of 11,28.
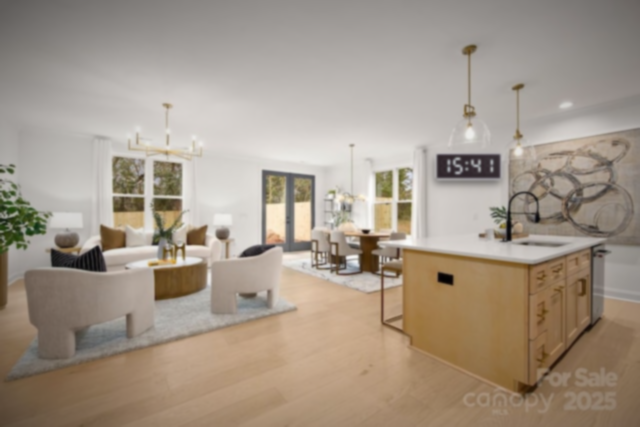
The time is 15,41
